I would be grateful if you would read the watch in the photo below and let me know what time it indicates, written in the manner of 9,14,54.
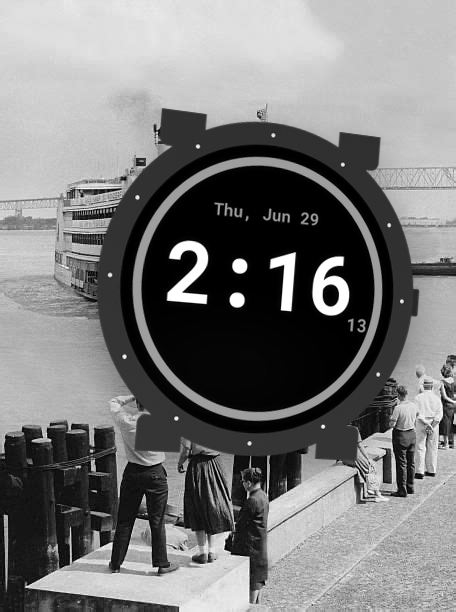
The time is 2,16,13
